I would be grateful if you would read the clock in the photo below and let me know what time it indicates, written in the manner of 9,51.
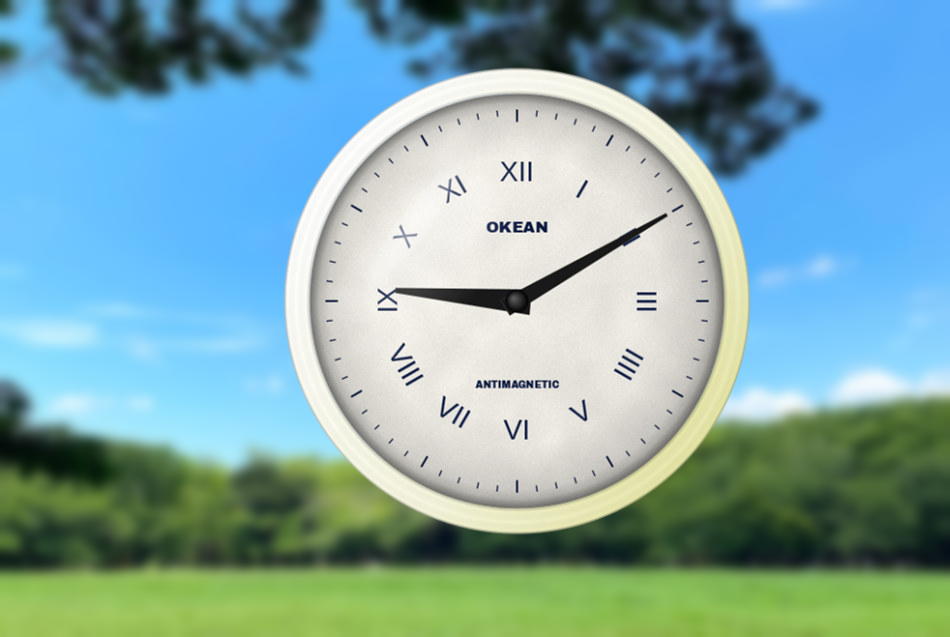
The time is 9,10
